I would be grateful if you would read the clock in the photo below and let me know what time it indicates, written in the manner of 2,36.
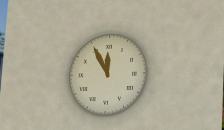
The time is 11,55
